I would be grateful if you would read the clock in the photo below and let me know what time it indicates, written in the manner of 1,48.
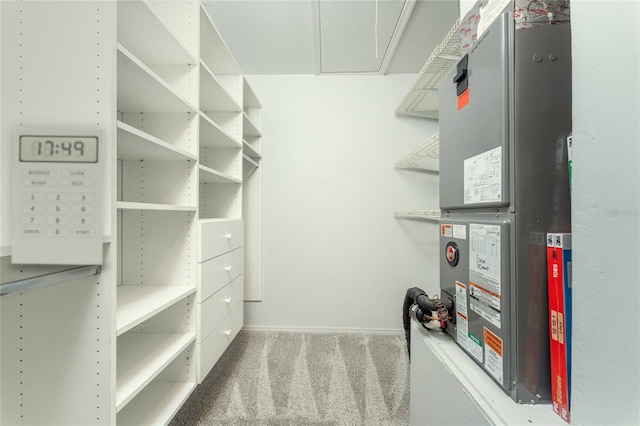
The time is 17,49
